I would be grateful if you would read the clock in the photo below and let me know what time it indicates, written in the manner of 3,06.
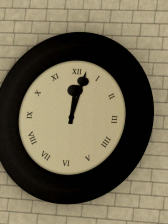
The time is 12,02
